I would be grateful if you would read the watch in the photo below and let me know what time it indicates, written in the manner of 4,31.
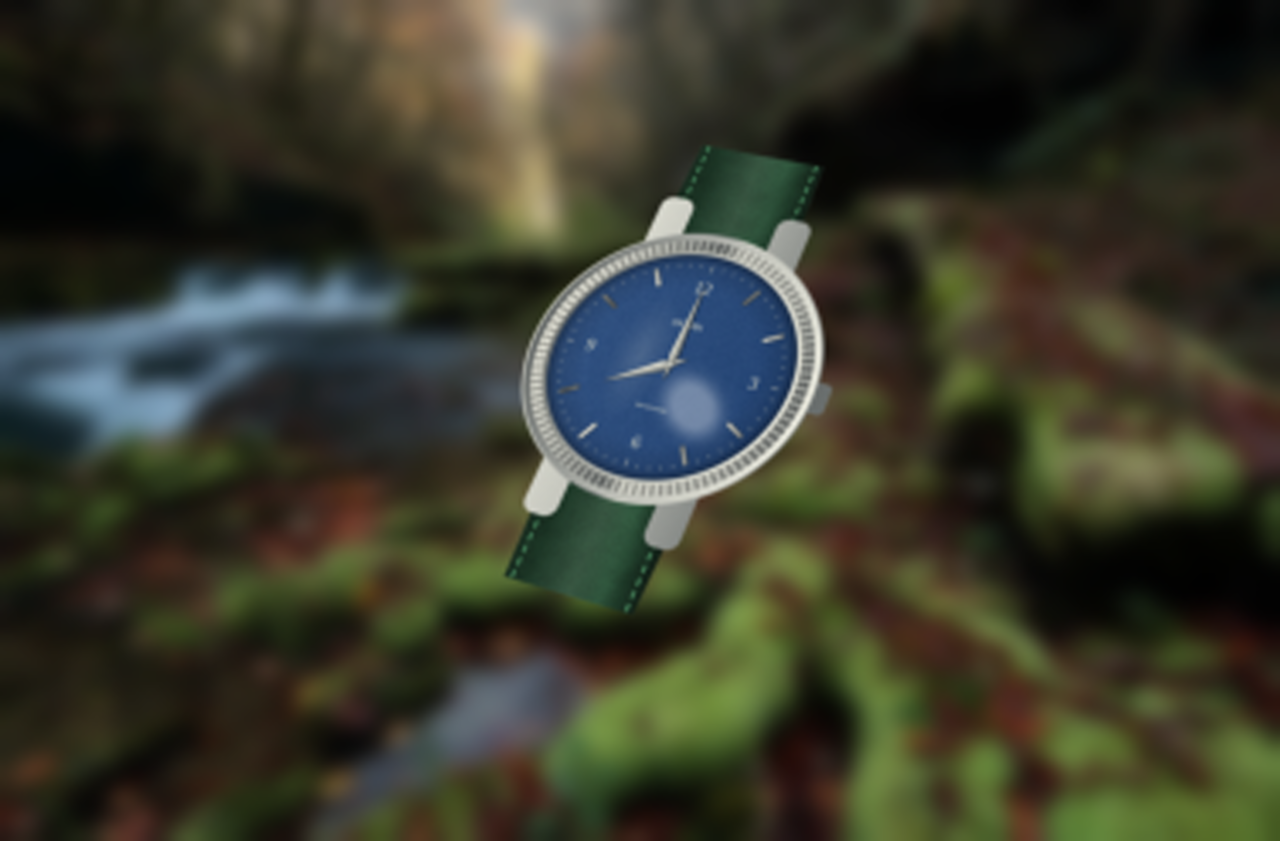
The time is 8,00
